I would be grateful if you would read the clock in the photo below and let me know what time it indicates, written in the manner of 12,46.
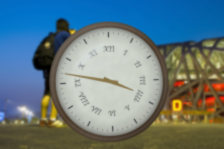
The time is 3,47
